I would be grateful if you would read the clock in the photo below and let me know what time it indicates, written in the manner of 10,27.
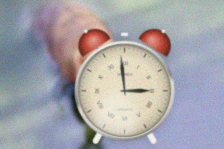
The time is 2,59
